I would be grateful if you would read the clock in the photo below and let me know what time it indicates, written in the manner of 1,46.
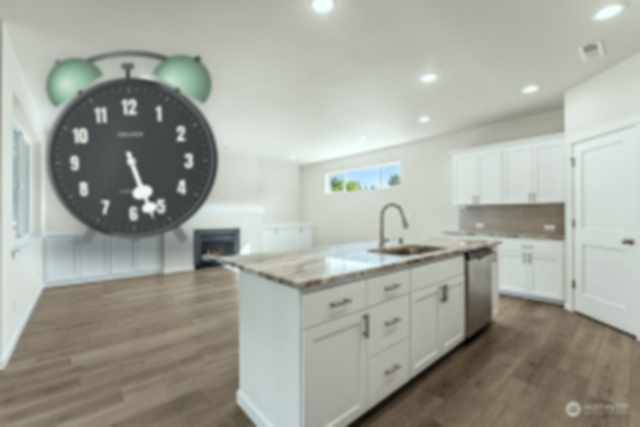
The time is 5,27
